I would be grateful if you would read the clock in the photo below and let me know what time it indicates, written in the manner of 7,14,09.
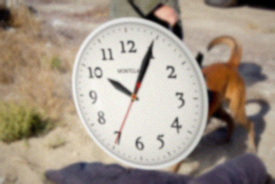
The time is 10,04,35
